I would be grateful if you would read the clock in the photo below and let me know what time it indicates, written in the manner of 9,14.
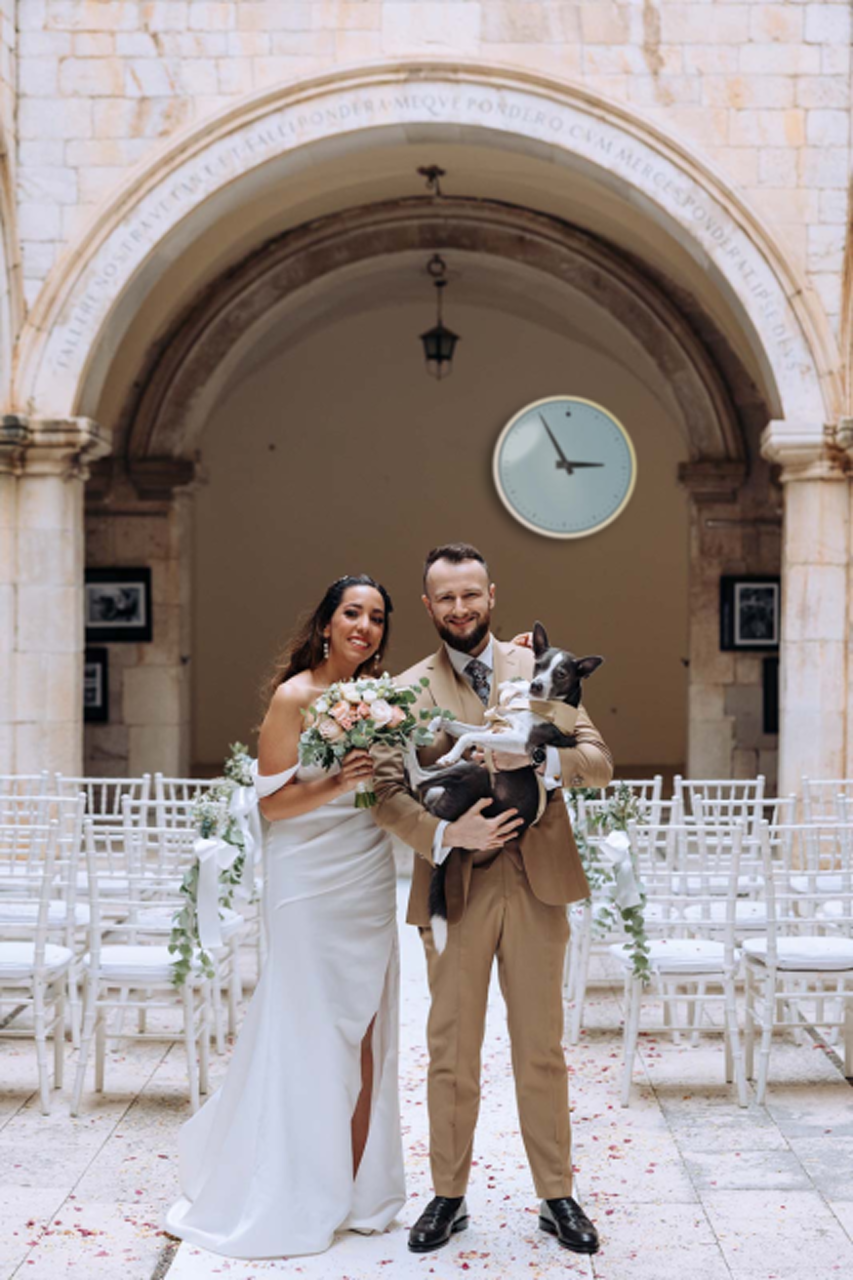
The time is 2,55
